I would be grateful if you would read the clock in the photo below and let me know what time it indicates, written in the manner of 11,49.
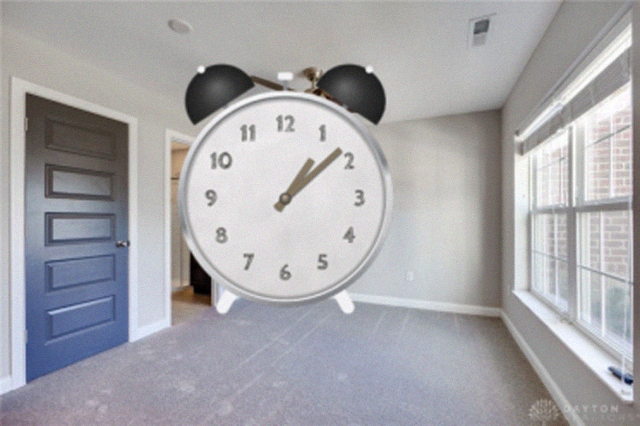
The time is 1,08
